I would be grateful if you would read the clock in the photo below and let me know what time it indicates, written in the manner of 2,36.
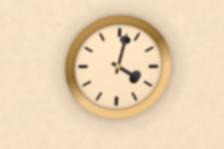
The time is 4,02
